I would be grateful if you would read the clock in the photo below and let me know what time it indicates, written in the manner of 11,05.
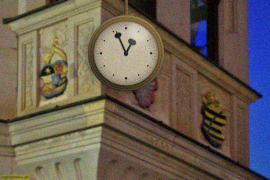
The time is 12,56
